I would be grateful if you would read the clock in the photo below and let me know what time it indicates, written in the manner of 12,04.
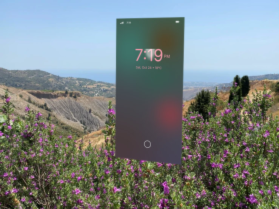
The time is 7,19
